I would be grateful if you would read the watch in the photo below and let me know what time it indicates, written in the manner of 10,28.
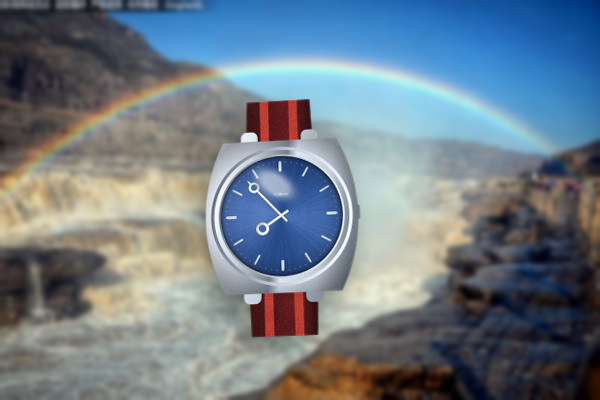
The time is 7,53
